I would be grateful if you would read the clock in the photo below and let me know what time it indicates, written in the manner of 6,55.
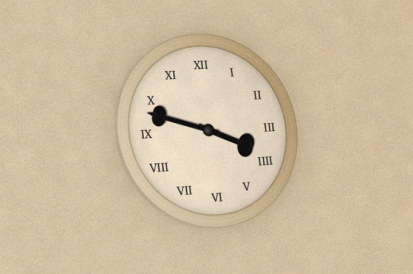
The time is 3,48
